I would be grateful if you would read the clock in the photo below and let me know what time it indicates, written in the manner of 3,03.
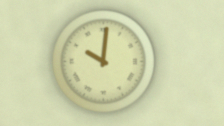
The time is 10,01
